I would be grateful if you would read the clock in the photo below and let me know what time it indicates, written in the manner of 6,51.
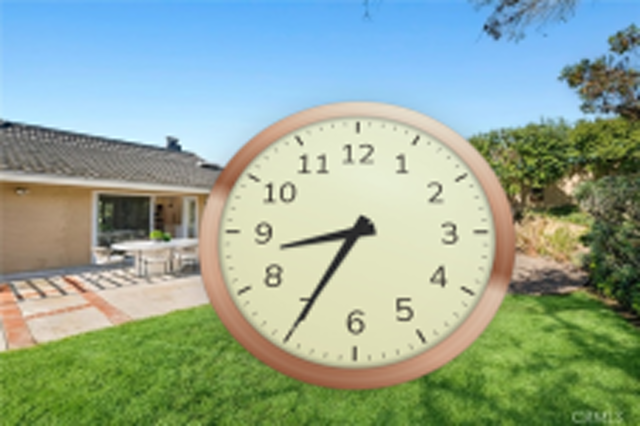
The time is 8,35
